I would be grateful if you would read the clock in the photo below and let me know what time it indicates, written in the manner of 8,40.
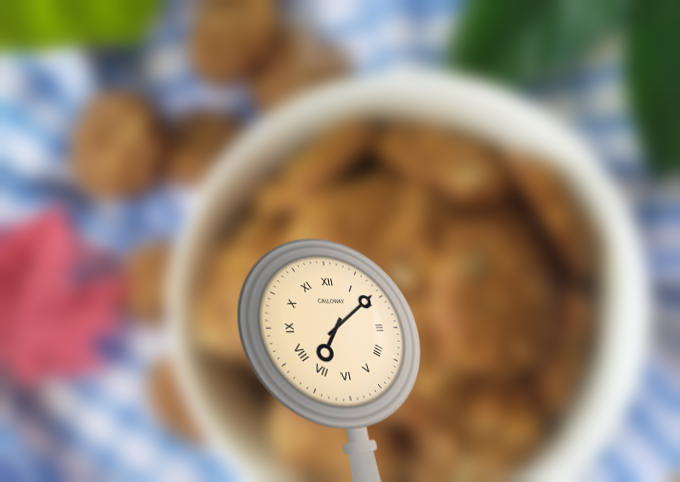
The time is 7,09
